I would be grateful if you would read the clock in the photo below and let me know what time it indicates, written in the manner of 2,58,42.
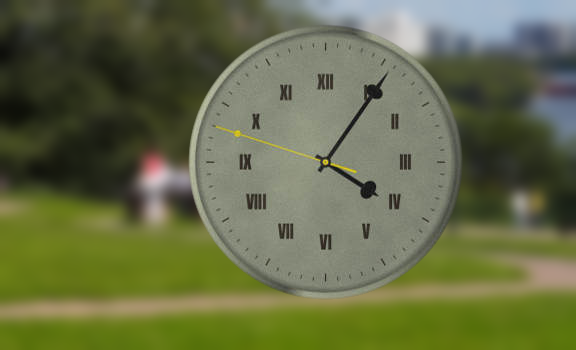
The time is 4,05,48
